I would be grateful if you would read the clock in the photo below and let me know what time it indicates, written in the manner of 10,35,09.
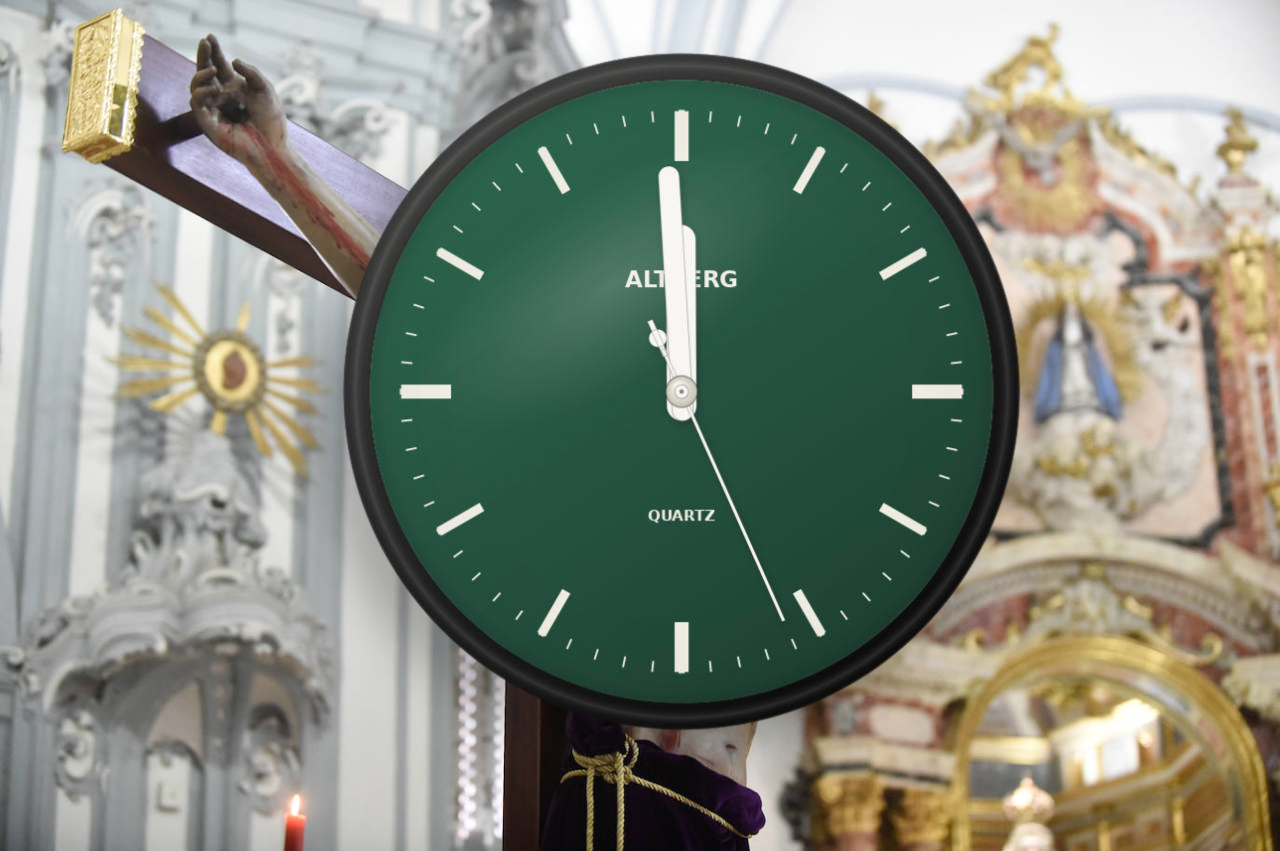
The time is 11,59,26
